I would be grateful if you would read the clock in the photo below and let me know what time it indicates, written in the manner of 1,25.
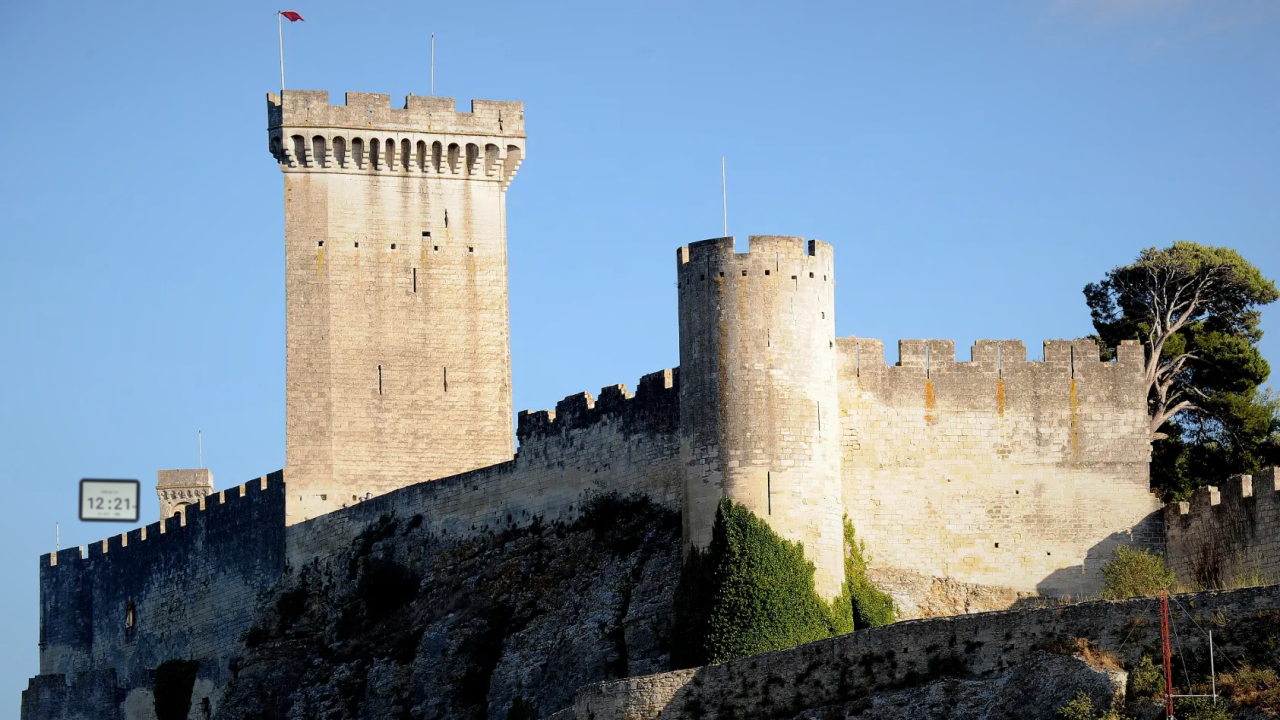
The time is 12,21
